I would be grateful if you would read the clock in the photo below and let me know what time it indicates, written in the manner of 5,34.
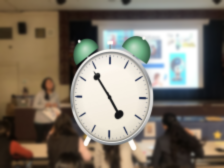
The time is 4,54
